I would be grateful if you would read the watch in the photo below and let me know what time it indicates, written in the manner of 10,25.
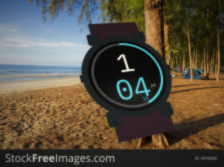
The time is 1,04
